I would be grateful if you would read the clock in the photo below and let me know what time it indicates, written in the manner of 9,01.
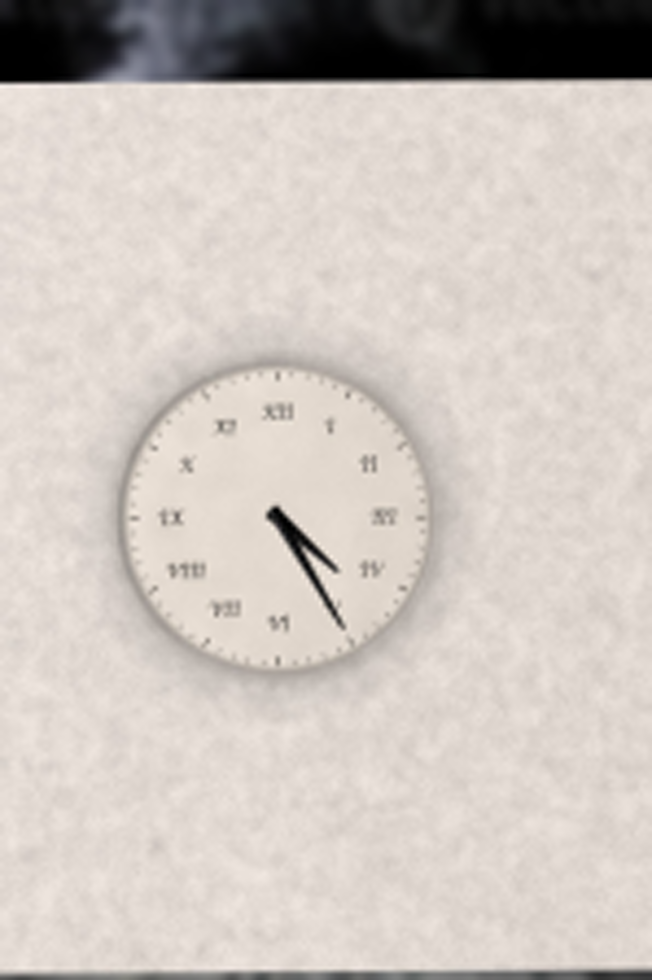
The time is 4,25
